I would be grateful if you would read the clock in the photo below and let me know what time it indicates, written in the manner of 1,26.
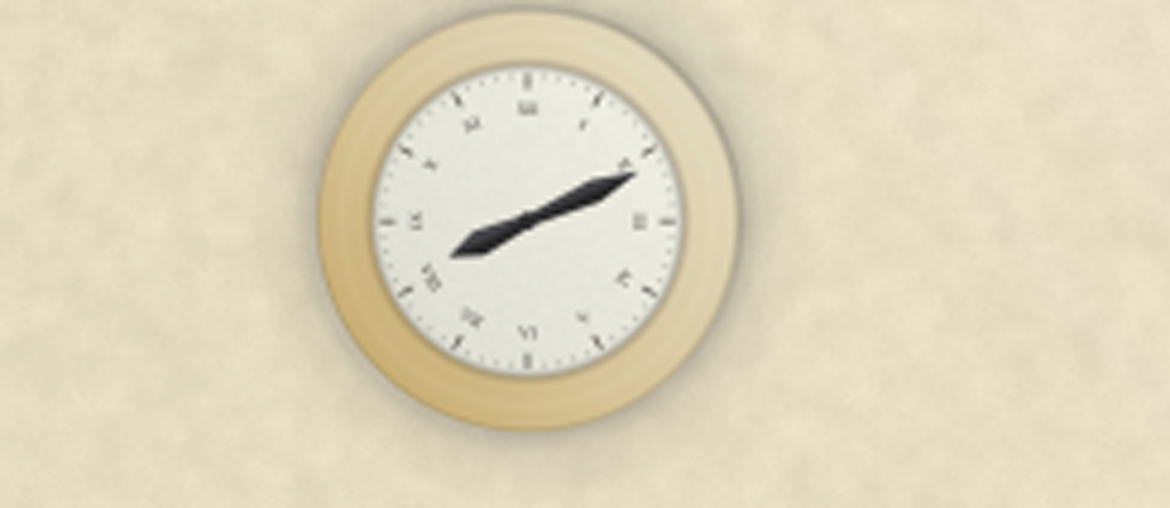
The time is 8,11
